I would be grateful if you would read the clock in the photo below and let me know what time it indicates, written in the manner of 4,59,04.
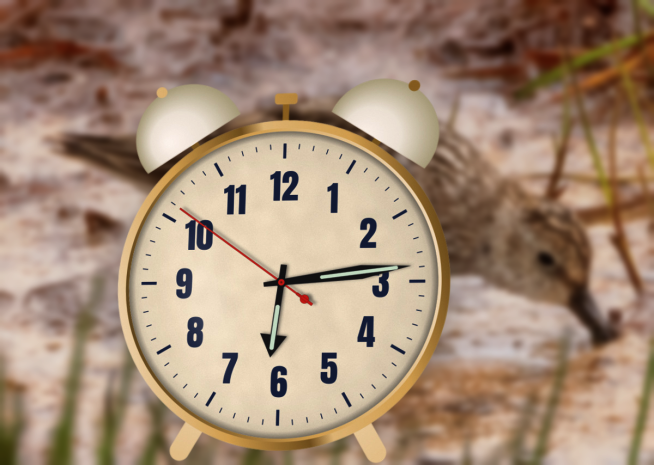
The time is 6,13,51
